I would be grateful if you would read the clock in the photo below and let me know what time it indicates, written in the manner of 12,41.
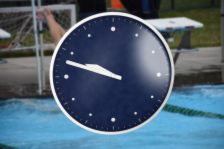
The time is 9,48
